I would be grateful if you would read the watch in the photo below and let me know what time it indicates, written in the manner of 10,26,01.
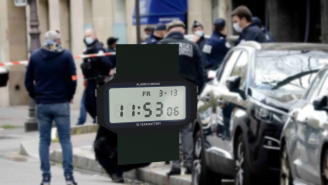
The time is 11,53,06
